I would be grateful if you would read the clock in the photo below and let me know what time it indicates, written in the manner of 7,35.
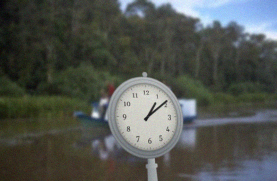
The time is 1,09
